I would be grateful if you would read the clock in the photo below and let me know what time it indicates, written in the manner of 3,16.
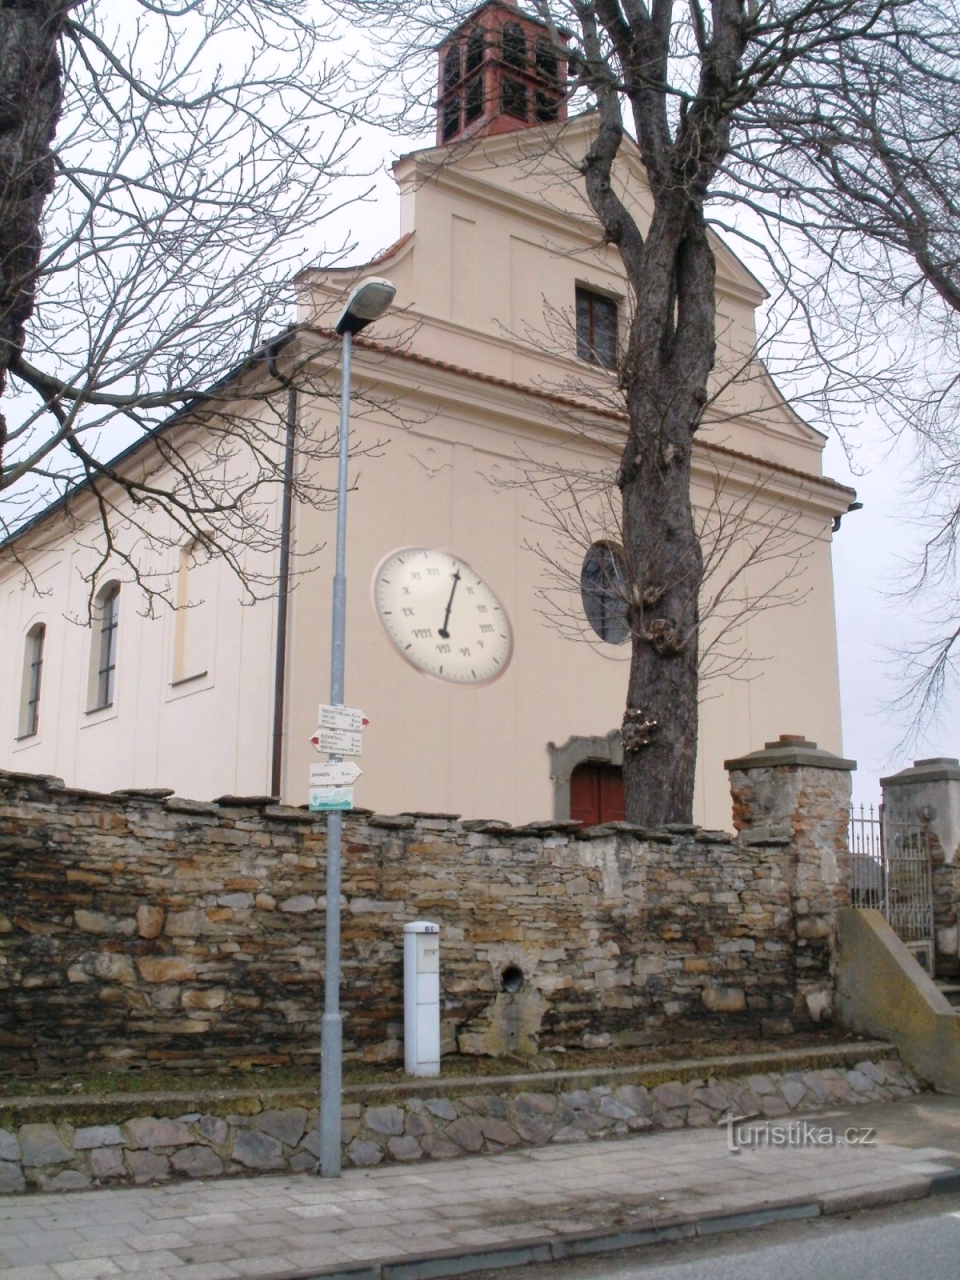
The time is 7,06
